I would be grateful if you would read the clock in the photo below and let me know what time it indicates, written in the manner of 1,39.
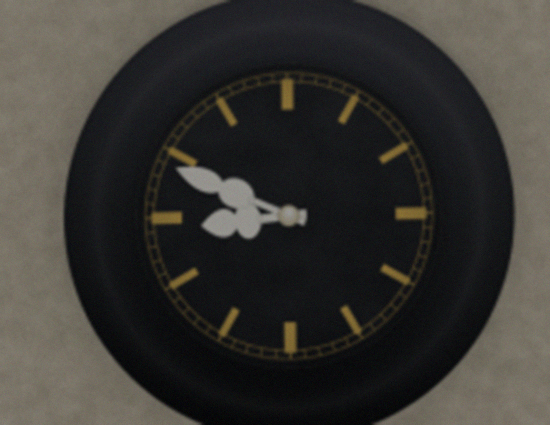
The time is 8,49
